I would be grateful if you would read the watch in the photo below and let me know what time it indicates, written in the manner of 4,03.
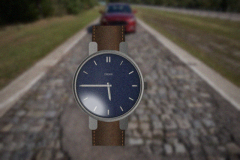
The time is 5,45
